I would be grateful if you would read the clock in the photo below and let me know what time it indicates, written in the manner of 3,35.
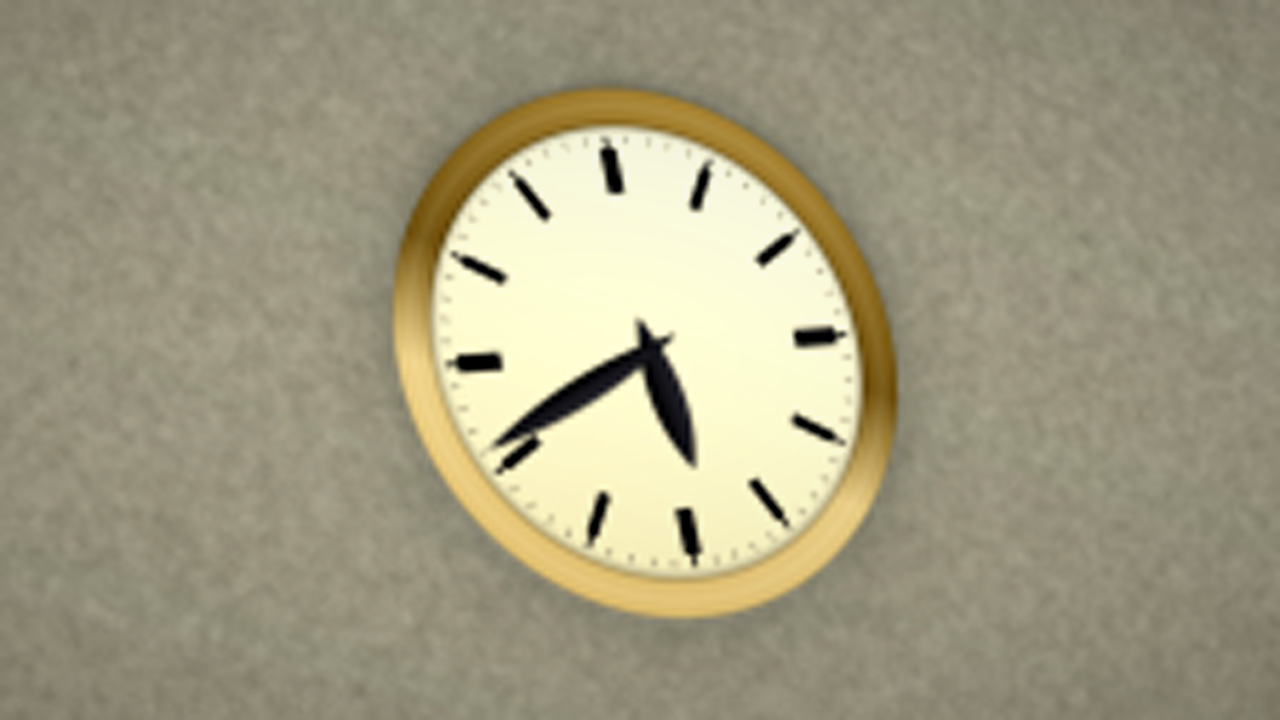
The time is 5,41
